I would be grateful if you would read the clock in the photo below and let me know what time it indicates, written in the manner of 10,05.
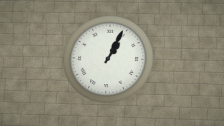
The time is 1,04
